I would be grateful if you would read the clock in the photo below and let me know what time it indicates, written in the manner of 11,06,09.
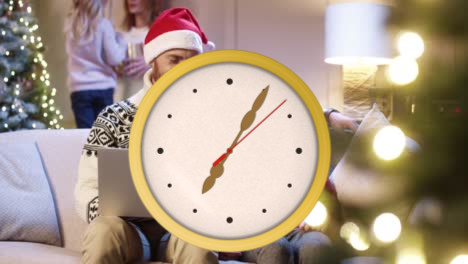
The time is 7,05,08
